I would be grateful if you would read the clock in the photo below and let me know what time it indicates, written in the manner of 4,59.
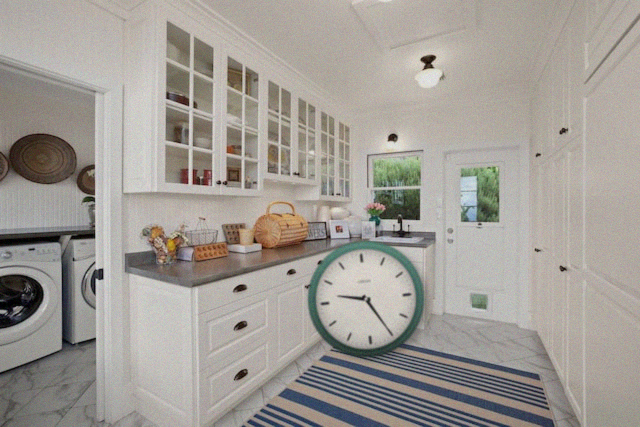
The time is 9,25
